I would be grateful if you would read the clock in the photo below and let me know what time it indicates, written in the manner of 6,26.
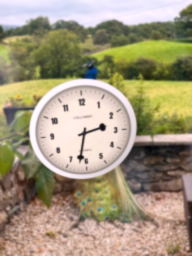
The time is 2,32
